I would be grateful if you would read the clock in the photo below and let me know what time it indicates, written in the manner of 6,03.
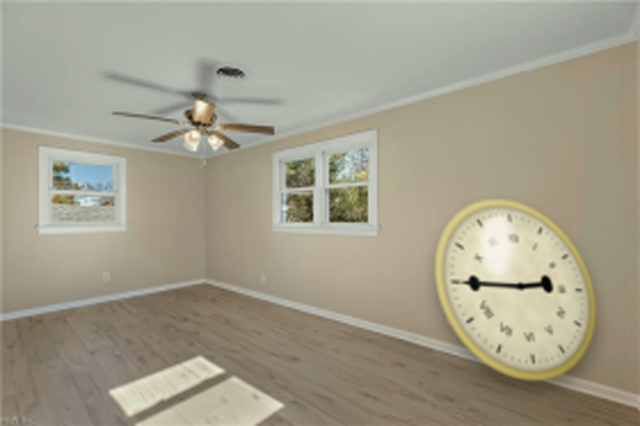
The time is 2,45
